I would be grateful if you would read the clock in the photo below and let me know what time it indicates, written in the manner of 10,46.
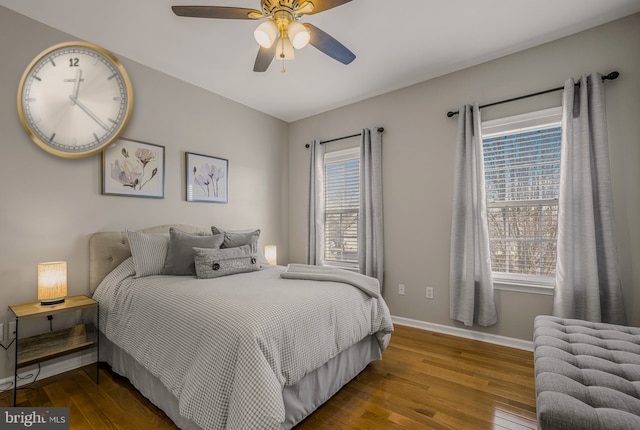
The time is 12,22
